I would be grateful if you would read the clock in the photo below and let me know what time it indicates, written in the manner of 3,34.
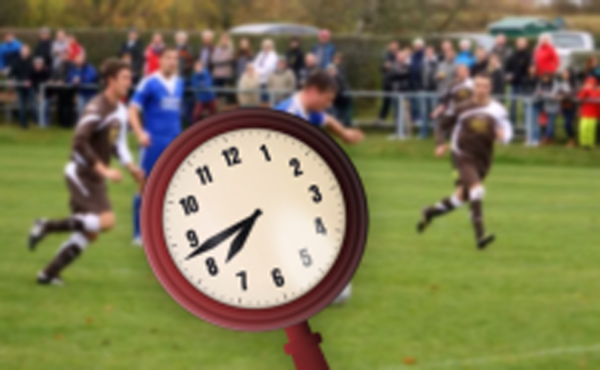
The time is 7,43
